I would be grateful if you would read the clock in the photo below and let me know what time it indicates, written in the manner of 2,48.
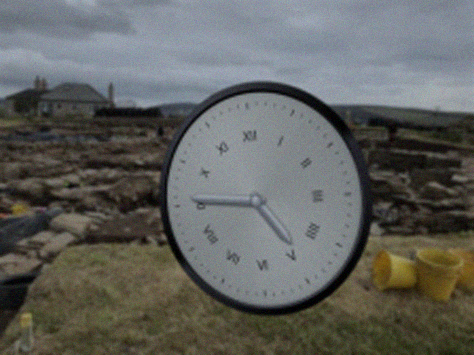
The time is 4,46
